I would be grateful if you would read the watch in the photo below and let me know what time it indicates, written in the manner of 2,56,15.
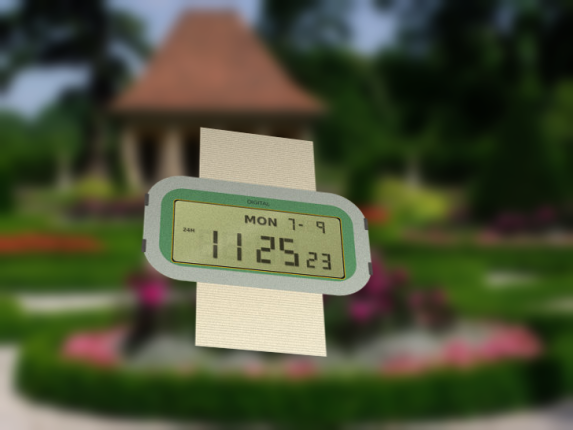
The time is 11,25,23
